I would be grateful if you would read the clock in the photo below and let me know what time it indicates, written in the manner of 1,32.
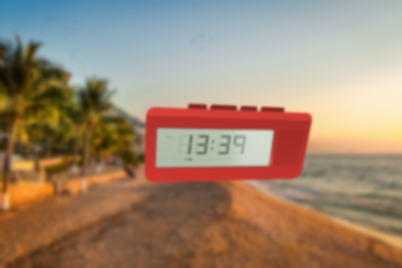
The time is 13,39
